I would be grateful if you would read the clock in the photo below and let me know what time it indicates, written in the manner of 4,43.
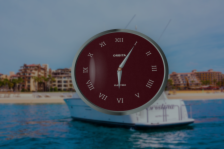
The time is 6,05
